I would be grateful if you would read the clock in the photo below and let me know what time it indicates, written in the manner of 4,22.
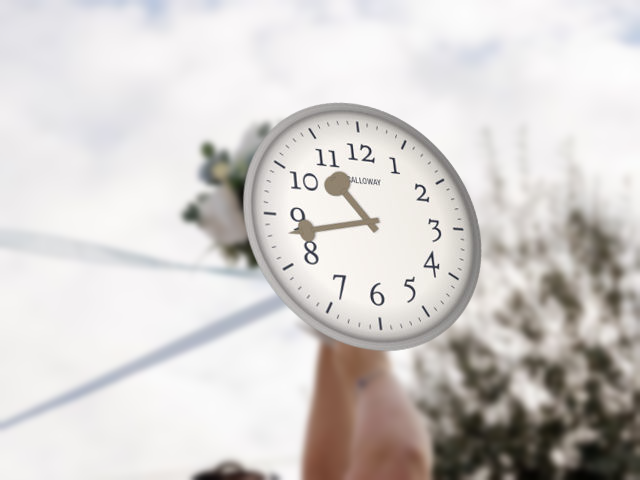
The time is 10,43
